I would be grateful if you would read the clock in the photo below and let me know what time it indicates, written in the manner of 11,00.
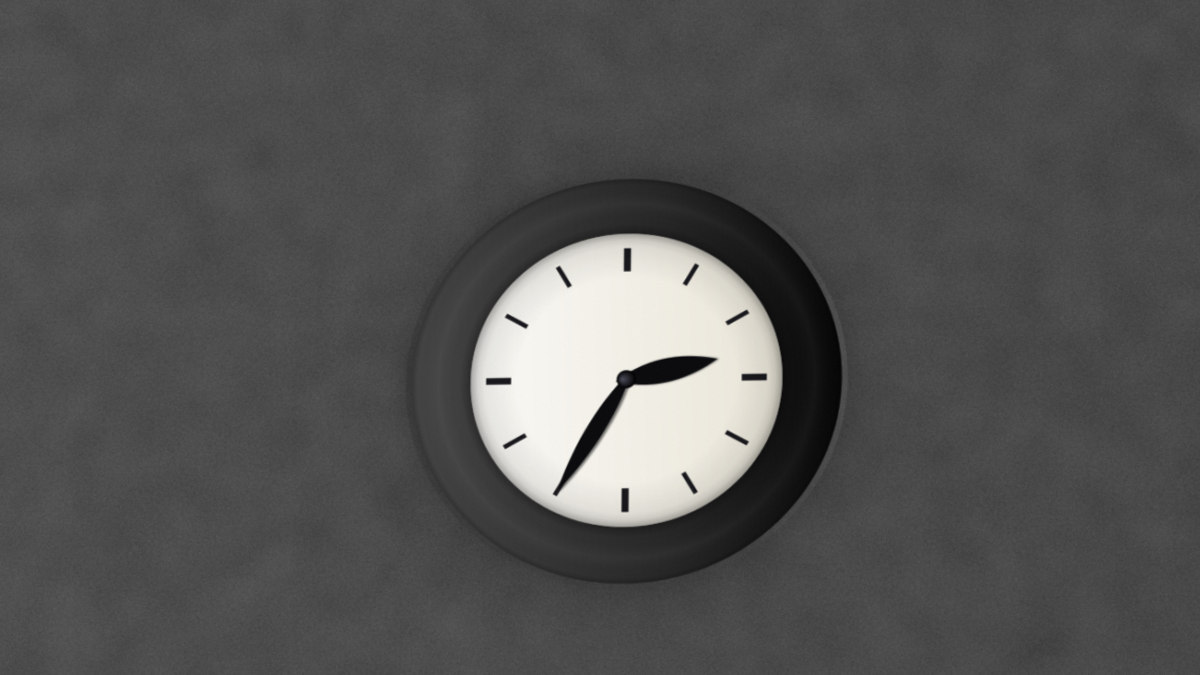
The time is 2,35
